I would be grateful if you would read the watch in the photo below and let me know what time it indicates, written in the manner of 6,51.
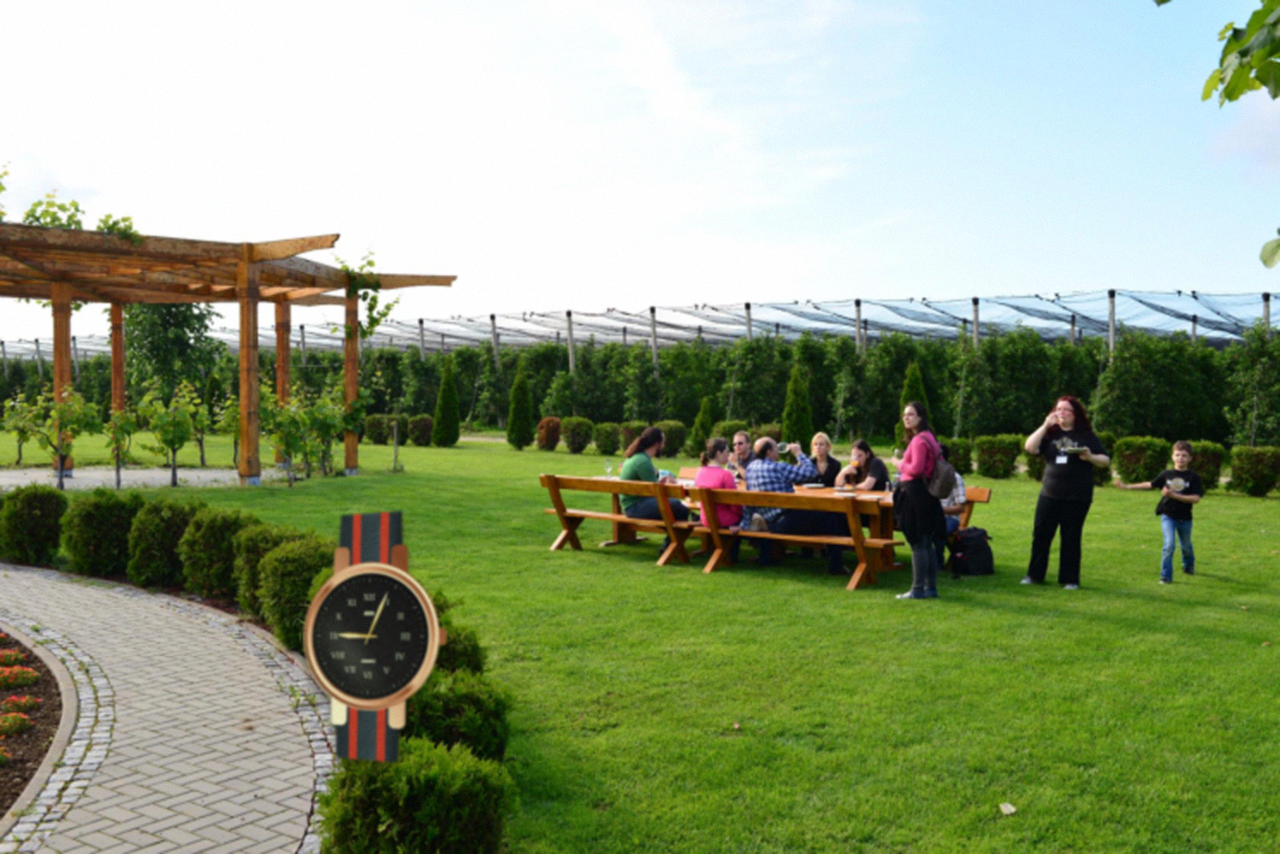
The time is 9,04
